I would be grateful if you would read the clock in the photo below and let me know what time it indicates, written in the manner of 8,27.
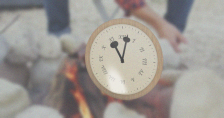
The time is 11,02
